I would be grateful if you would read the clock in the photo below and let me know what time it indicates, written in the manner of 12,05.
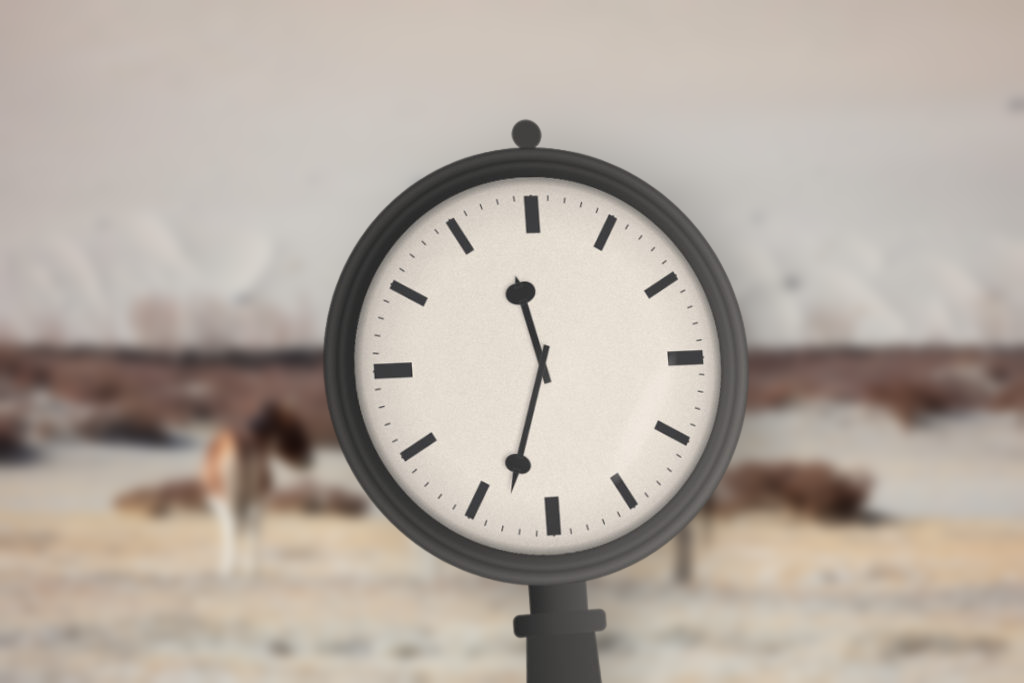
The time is 11,33
